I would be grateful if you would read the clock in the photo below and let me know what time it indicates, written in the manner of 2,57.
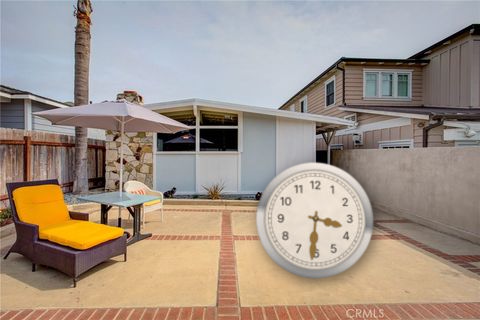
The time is 3,31
